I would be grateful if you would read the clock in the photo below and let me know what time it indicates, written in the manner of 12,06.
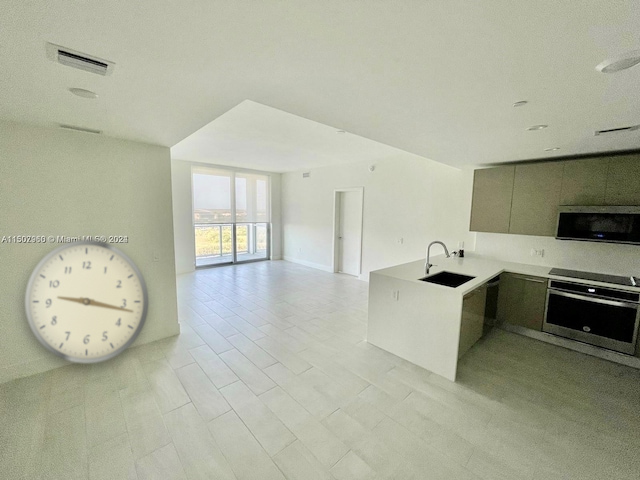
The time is 9,17
